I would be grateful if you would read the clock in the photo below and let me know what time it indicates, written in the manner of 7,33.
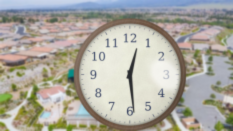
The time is 12,29
